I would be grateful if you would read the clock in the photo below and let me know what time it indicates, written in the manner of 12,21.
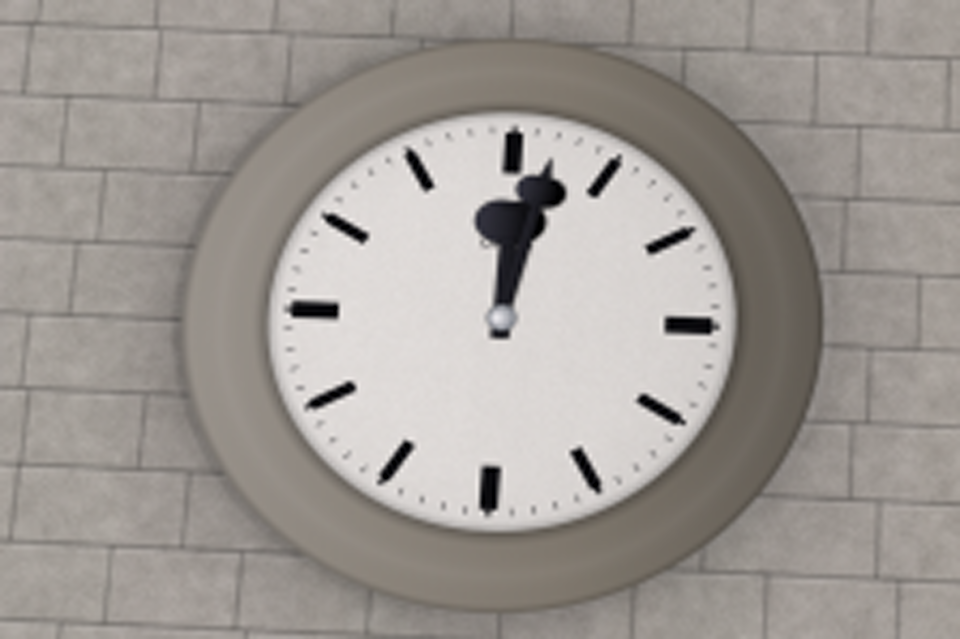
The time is 12,02
